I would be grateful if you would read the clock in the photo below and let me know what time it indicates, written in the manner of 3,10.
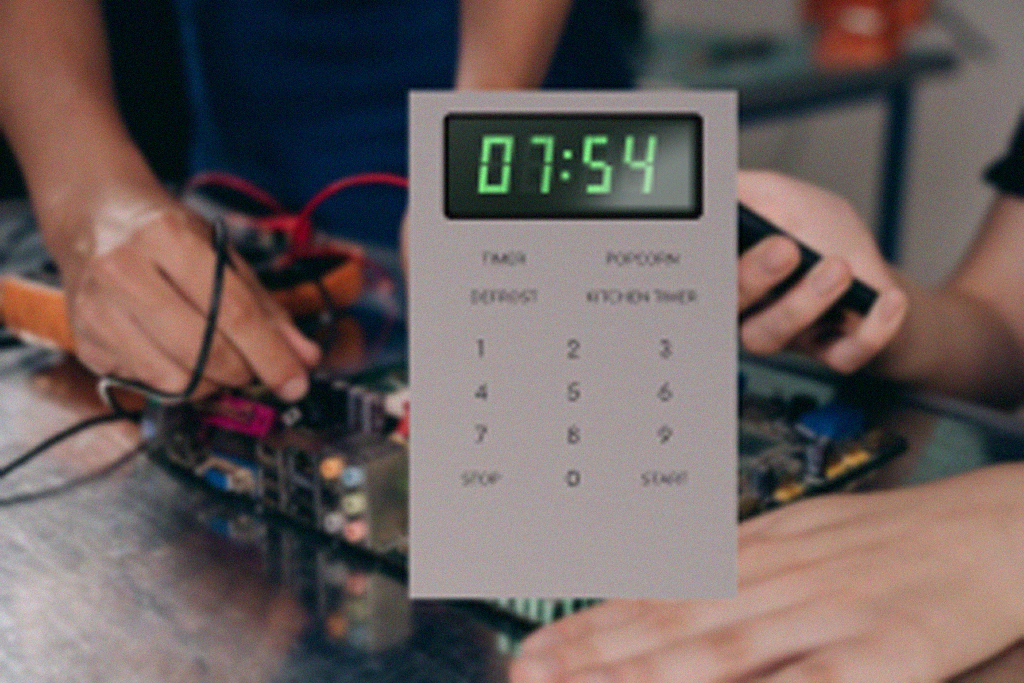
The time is 7,54
